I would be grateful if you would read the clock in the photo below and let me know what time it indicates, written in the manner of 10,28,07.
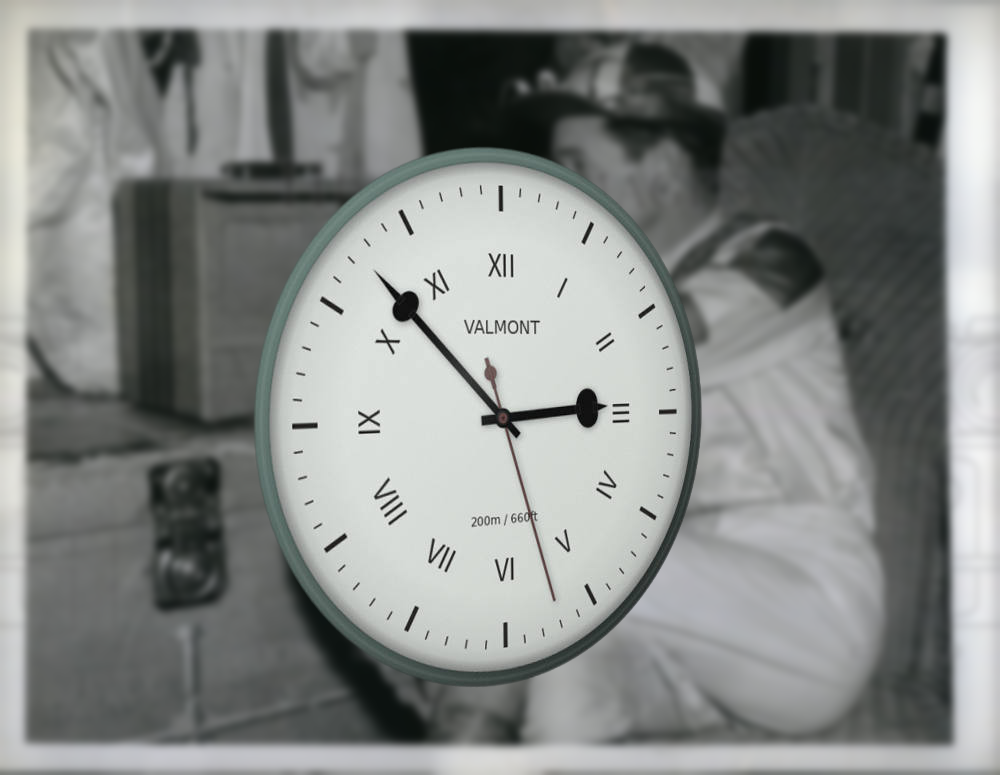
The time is 2,52,27
